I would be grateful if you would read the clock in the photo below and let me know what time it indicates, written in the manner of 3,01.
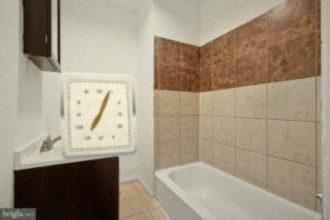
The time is 7,04
